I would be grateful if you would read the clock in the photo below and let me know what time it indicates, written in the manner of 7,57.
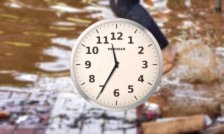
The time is 11,35
